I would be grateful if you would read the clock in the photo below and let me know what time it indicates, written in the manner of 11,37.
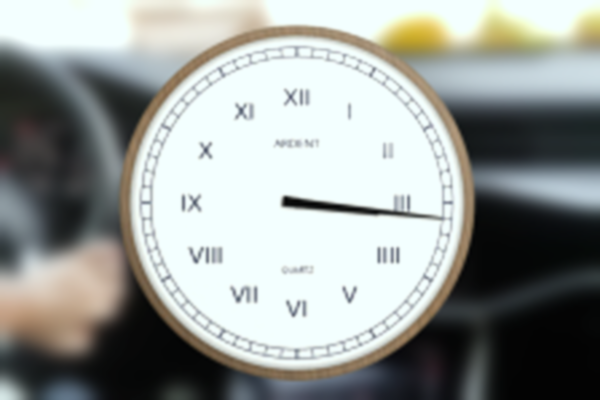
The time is 3,16
